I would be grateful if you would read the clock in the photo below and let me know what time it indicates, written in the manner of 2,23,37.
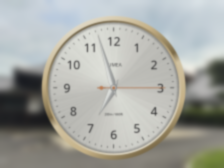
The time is 6,57,15
